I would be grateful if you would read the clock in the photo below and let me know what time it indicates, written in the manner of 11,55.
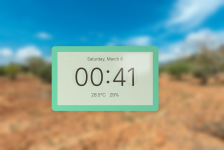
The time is 0,41
